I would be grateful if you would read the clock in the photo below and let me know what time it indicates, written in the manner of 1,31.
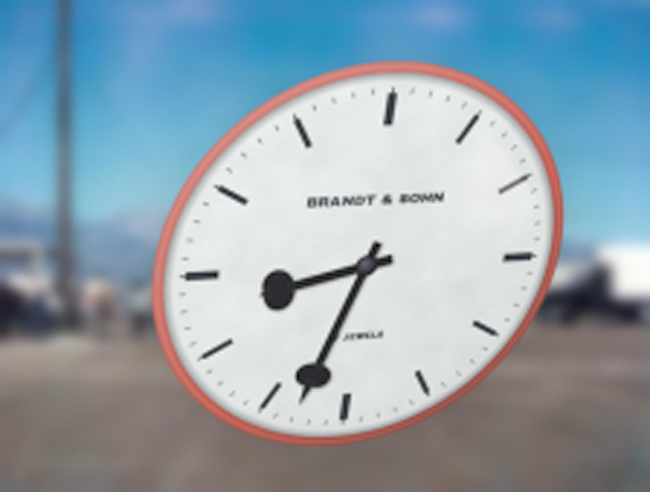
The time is 8,33
